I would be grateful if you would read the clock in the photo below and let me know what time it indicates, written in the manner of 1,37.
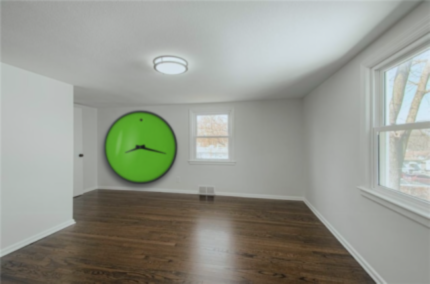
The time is 8,17
